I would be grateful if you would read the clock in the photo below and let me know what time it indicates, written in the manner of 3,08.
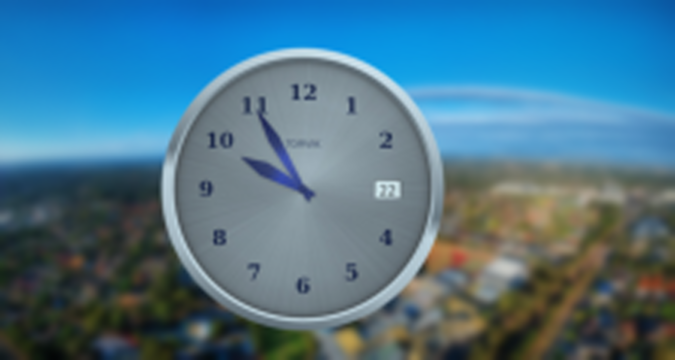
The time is 9,55
